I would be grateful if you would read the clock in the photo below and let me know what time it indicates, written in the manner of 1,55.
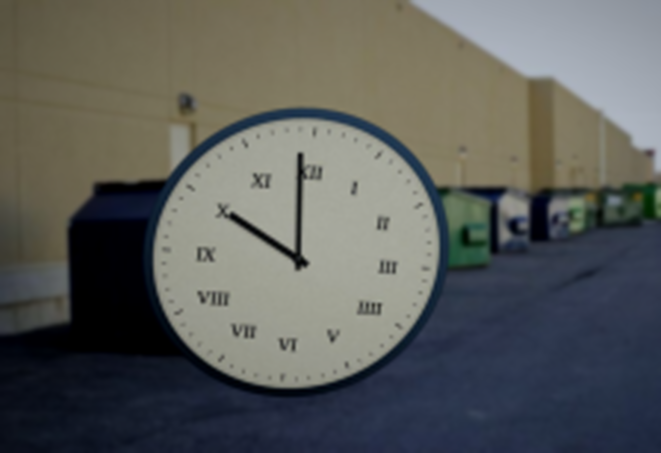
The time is 9,59
